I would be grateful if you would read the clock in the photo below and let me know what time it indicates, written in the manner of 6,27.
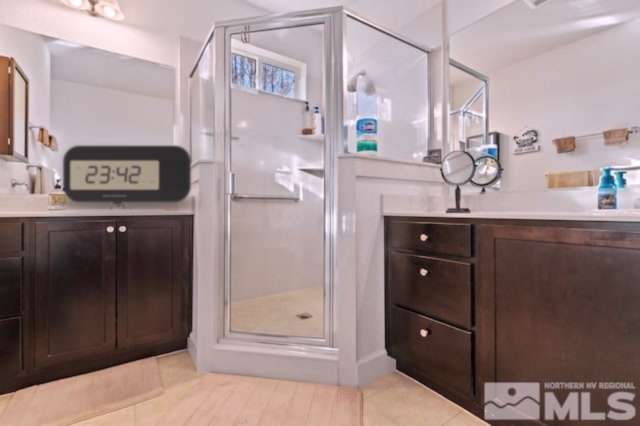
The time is 23,42
